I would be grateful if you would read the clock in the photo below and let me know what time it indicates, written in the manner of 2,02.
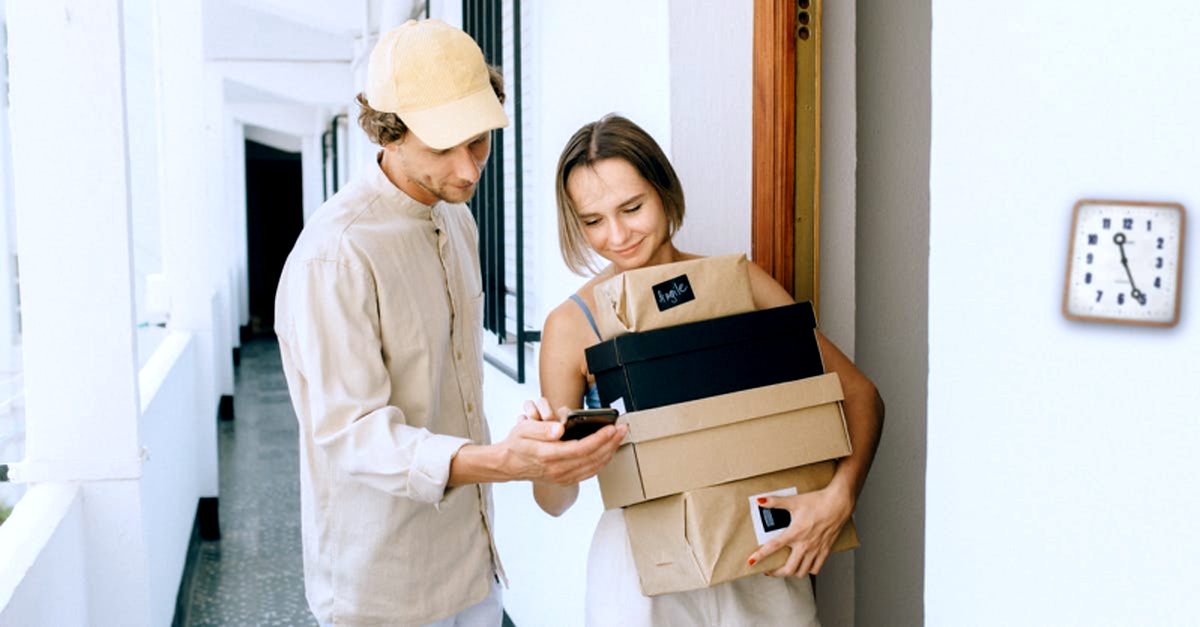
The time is 11,26
